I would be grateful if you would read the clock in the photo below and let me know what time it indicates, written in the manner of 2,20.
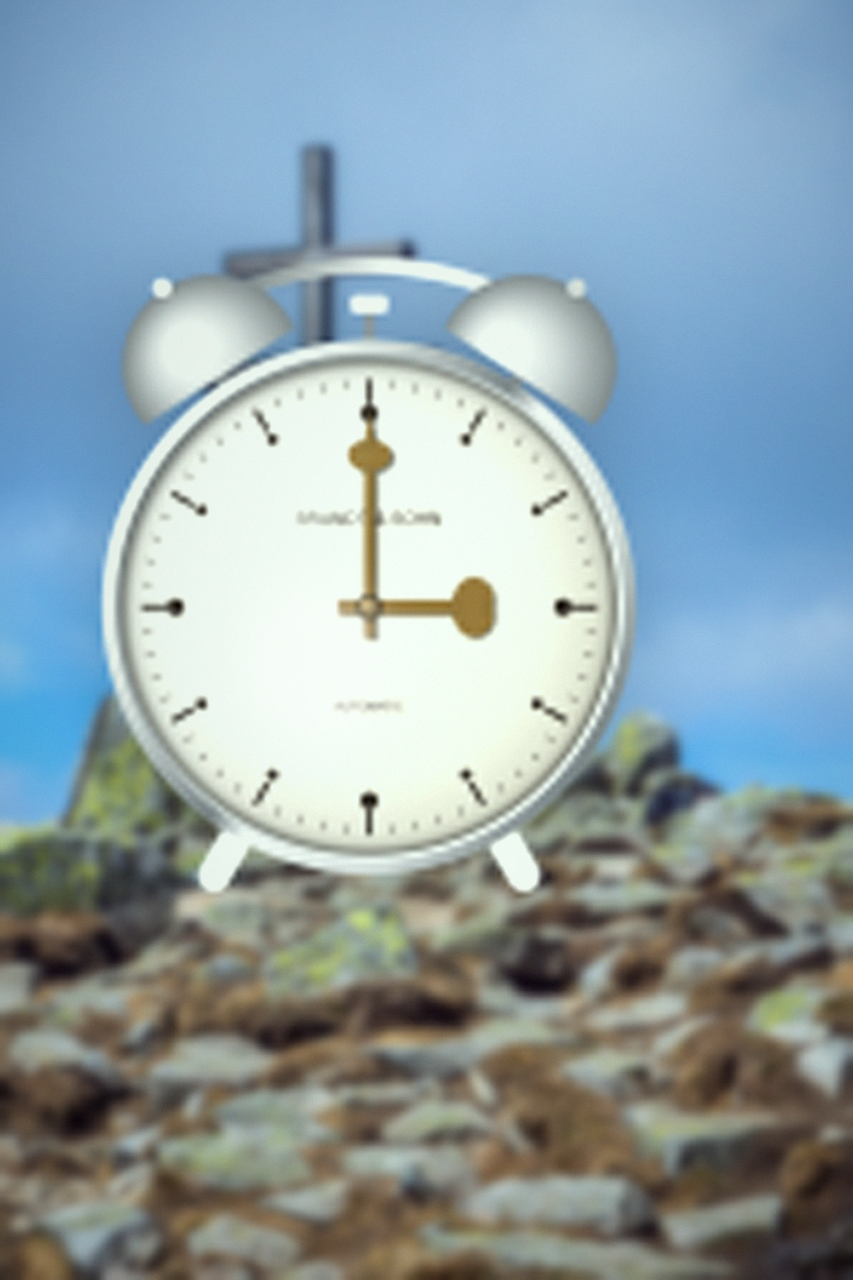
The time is 3,00
